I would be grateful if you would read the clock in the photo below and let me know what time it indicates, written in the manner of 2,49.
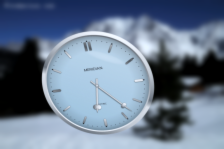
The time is 6,23
